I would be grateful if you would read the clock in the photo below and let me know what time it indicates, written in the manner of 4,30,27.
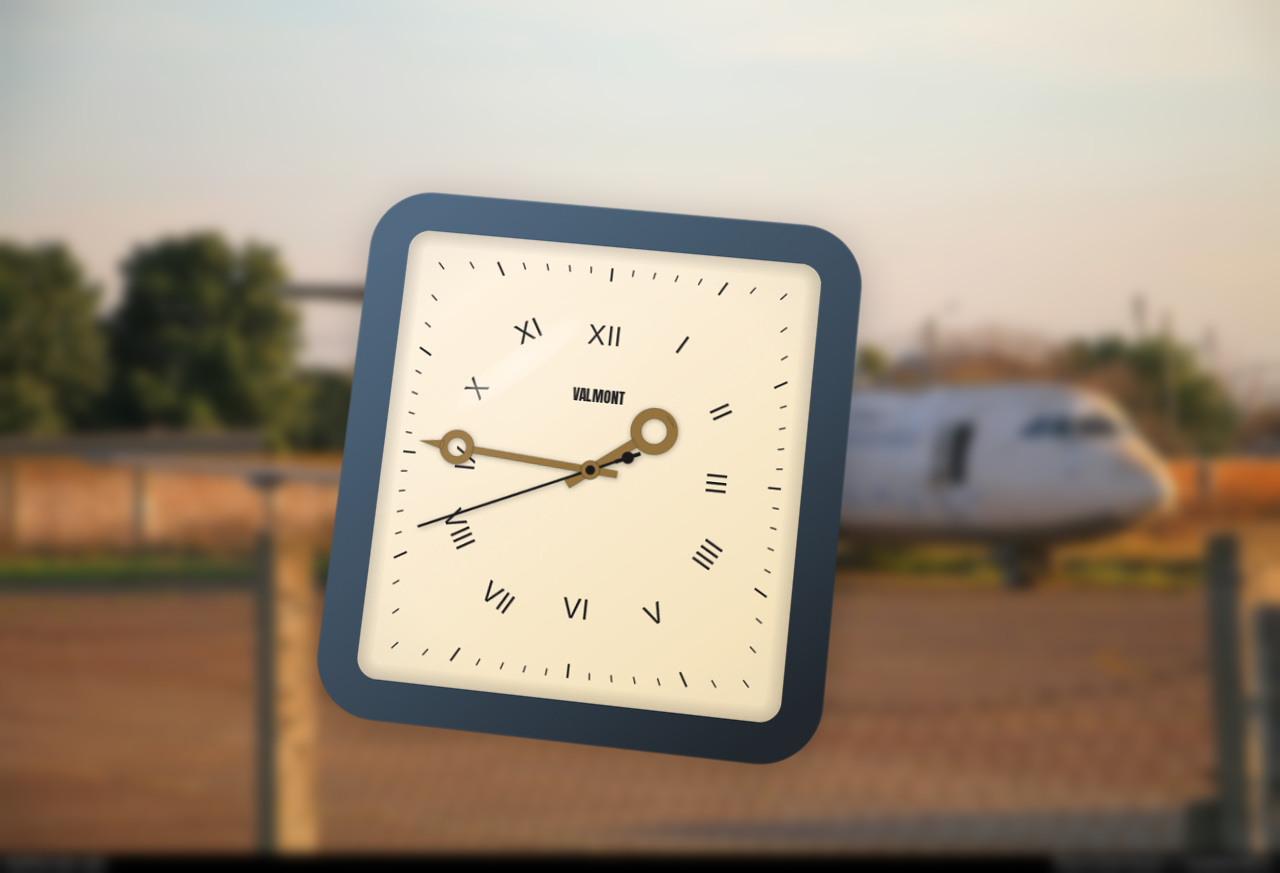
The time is 1,45,41
